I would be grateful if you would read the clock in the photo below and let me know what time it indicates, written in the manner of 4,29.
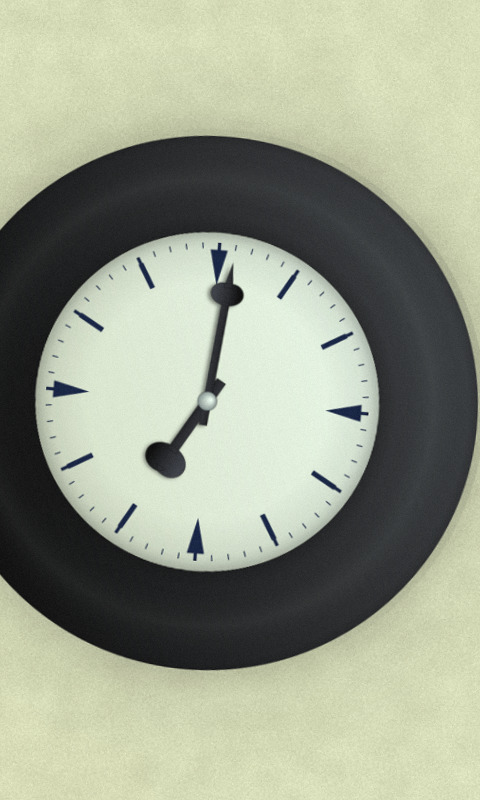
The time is 7,01
